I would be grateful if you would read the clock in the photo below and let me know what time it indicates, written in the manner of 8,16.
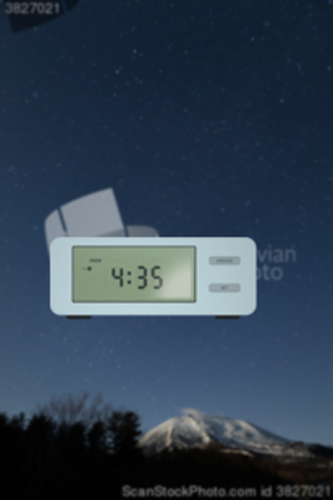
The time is 4,35
